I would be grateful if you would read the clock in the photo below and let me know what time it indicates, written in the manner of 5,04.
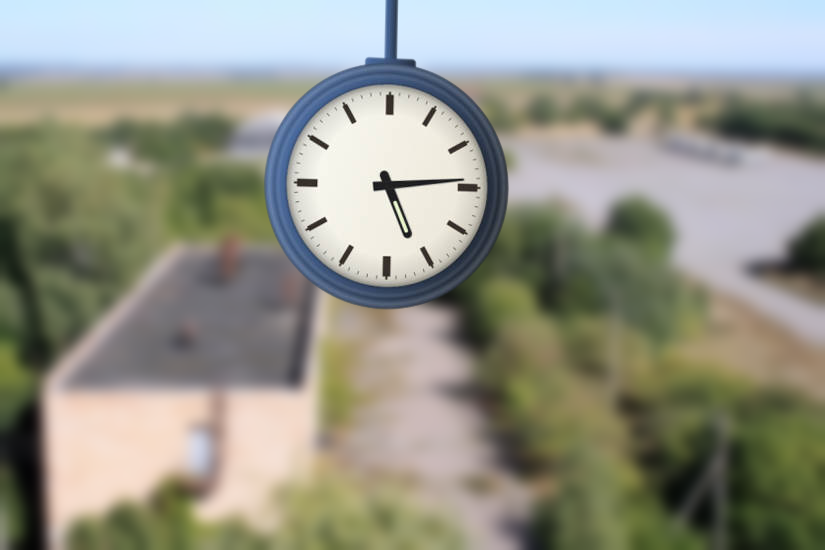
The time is 5,14
